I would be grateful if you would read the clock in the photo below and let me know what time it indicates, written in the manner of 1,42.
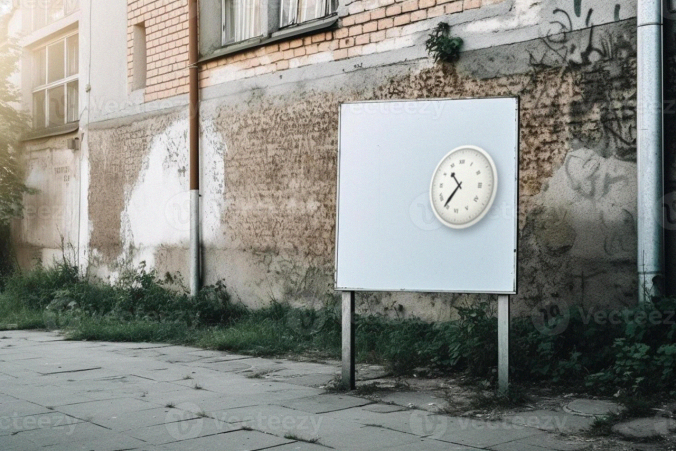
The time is 10,36
